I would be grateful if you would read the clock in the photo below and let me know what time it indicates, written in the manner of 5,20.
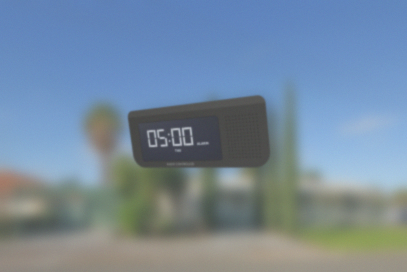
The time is 5,00
